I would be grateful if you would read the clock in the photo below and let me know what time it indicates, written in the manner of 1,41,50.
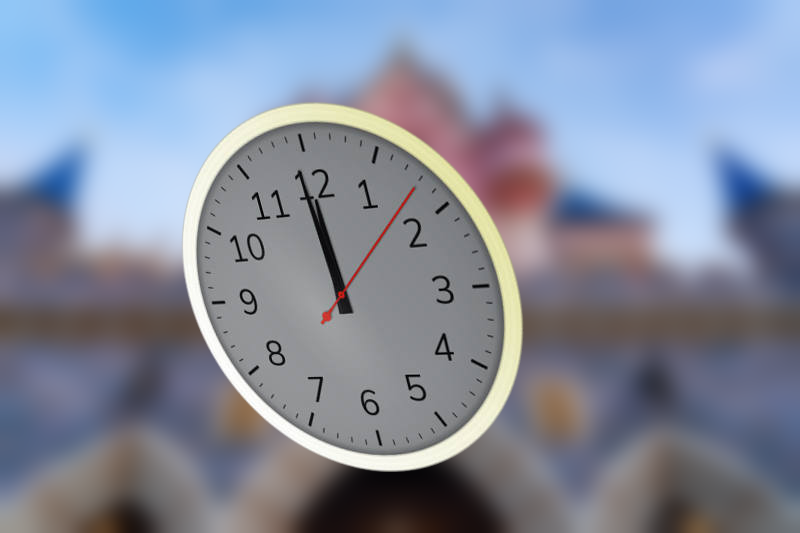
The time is 11,59,08
